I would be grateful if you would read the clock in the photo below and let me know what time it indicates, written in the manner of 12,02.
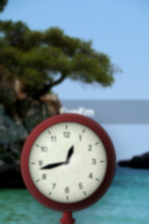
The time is 12,43
